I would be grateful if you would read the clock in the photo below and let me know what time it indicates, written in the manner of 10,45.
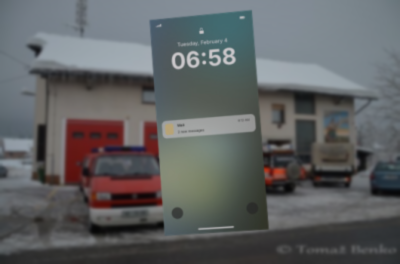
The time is 6,58
